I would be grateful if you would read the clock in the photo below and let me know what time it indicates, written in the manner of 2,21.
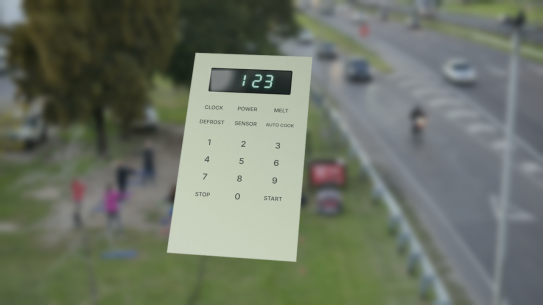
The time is 1,23
